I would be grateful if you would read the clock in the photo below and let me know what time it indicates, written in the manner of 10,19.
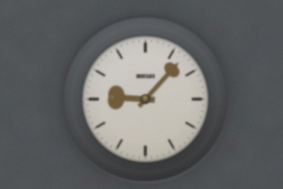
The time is 9,07
